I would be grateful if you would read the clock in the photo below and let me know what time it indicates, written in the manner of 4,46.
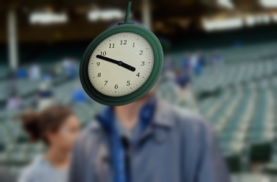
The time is 3,48
